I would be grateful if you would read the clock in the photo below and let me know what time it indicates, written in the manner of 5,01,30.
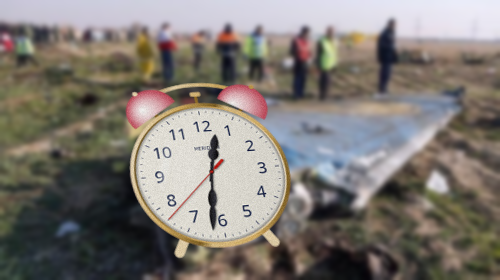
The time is 12,31,38
